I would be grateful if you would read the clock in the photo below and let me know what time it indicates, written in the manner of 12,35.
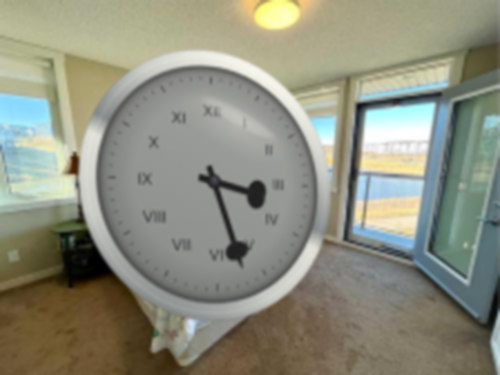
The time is 3,27
